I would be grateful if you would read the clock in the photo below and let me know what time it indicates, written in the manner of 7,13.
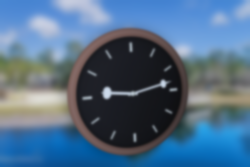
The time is 9,13
